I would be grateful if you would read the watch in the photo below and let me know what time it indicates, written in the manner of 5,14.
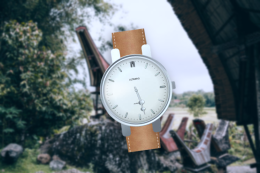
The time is 5,28
